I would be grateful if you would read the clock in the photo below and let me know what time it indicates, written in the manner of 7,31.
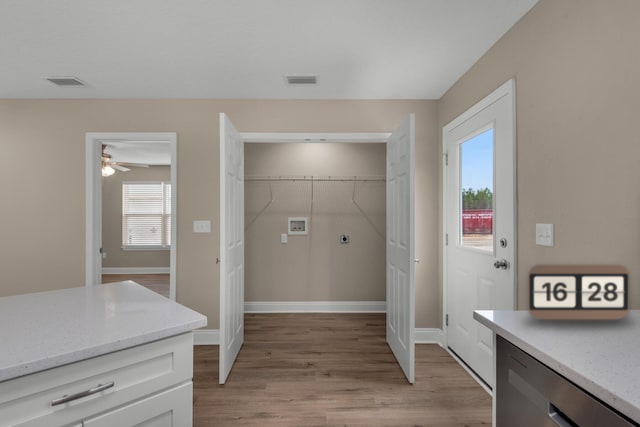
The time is 16,28
